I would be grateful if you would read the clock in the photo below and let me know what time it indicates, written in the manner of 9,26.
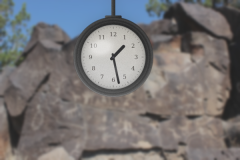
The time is 1,28
